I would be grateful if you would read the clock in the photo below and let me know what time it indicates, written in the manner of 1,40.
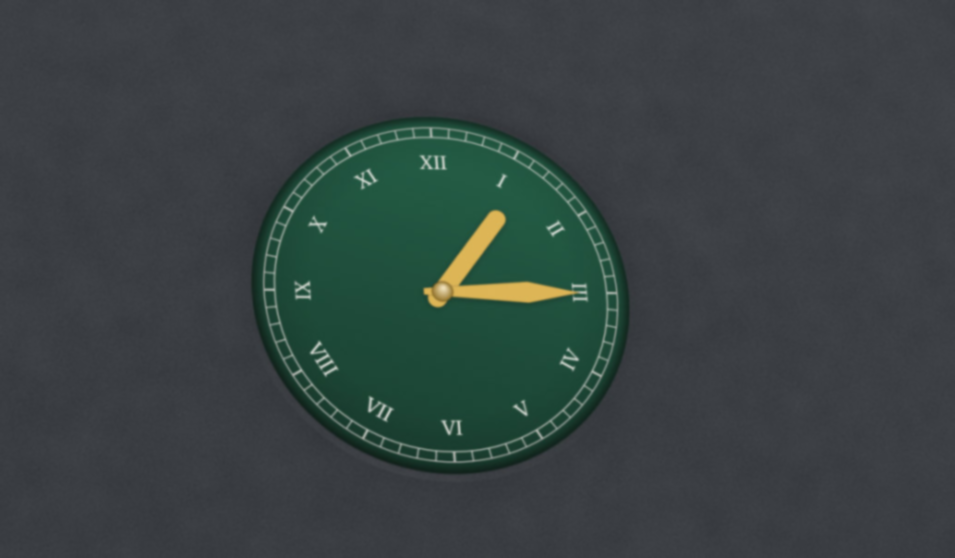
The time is 1,15
